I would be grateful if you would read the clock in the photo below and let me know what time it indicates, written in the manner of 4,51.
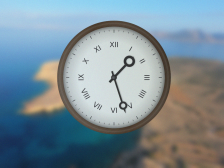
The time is 1,27
